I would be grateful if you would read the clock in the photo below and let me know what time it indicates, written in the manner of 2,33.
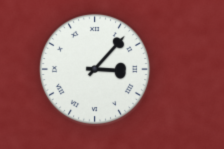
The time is 3,07
